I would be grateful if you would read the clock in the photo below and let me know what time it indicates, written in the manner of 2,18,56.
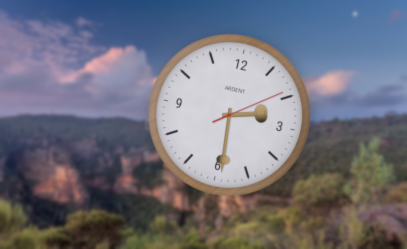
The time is 2,29,09
